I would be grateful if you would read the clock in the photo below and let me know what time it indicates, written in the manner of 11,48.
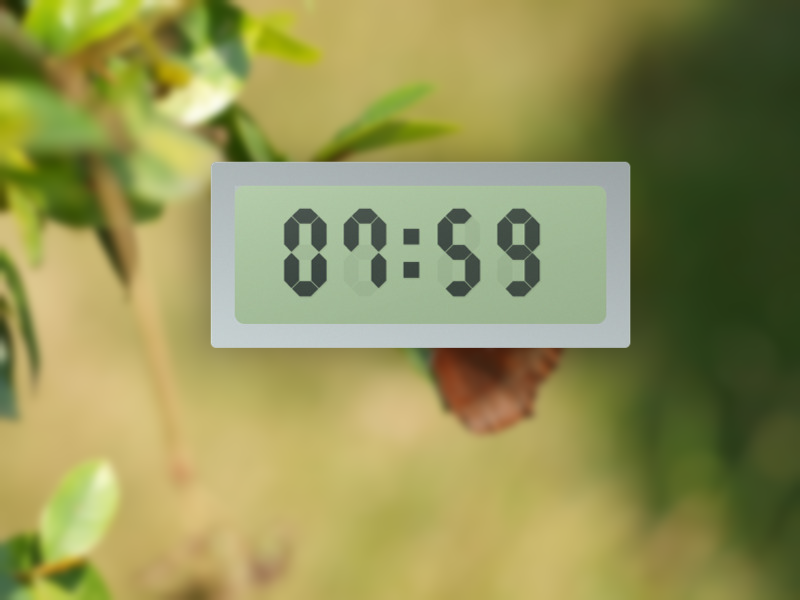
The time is 7,59
